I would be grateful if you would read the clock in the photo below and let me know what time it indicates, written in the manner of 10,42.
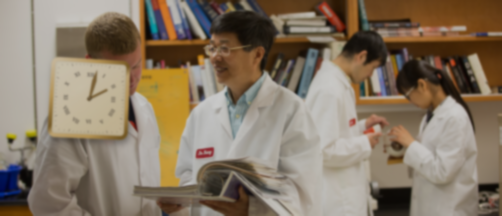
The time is 2,02
